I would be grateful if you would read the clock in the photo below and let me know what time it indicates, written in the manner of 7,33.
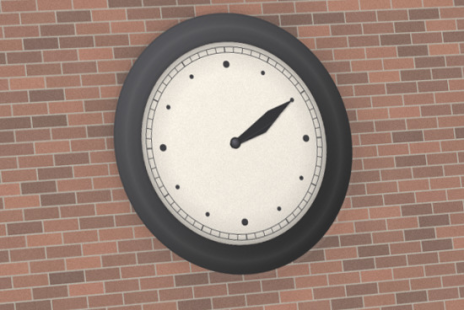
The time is 2,10
